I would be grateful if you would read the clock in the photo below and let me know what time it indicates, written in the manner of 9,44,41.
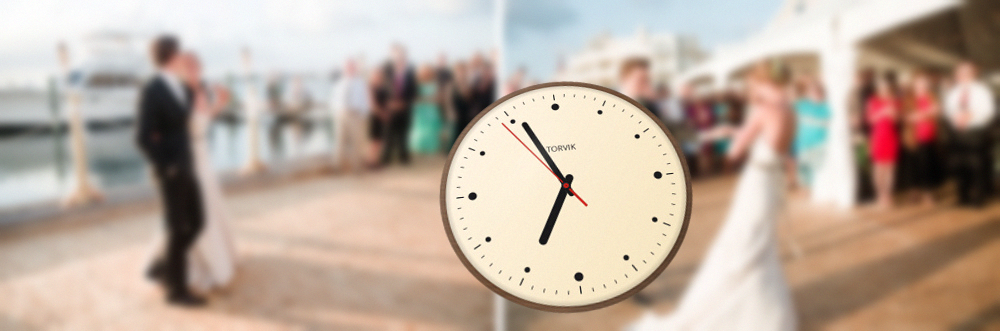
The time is 6,55,54
